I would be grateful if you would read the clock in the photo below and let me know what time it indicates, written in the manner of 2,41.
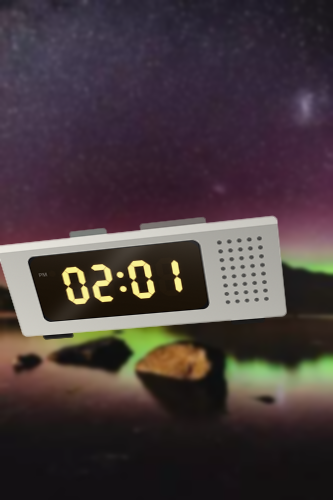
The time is 2,01
